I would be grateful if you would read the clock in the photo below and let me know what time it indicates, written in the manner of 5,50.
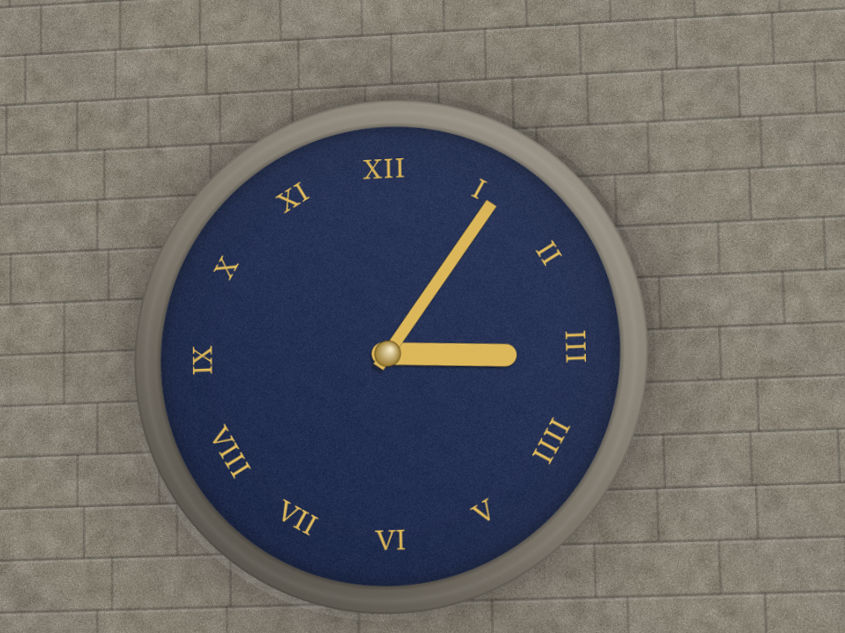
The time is 3,06
